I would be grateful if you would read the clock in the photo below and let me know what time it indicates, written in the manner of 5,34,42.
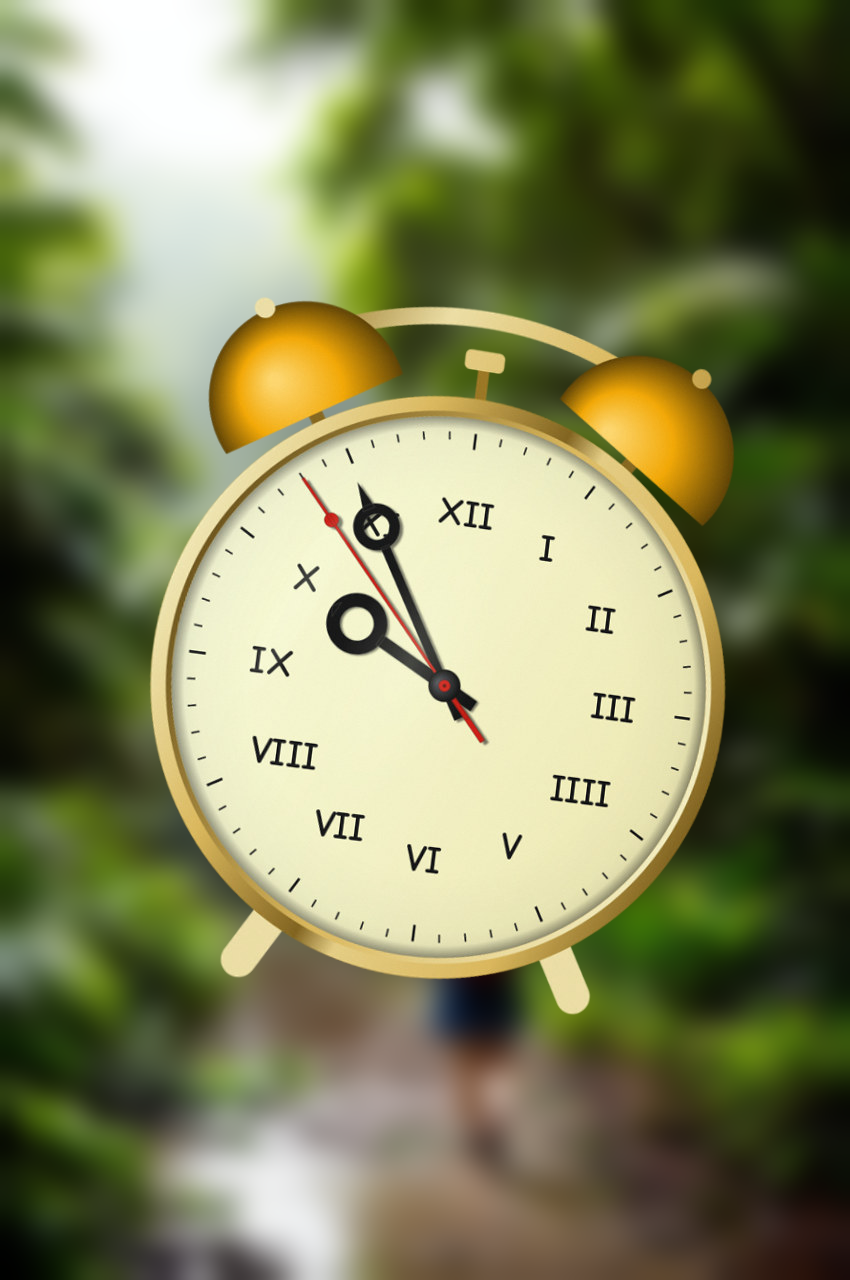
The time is 9,54,53
